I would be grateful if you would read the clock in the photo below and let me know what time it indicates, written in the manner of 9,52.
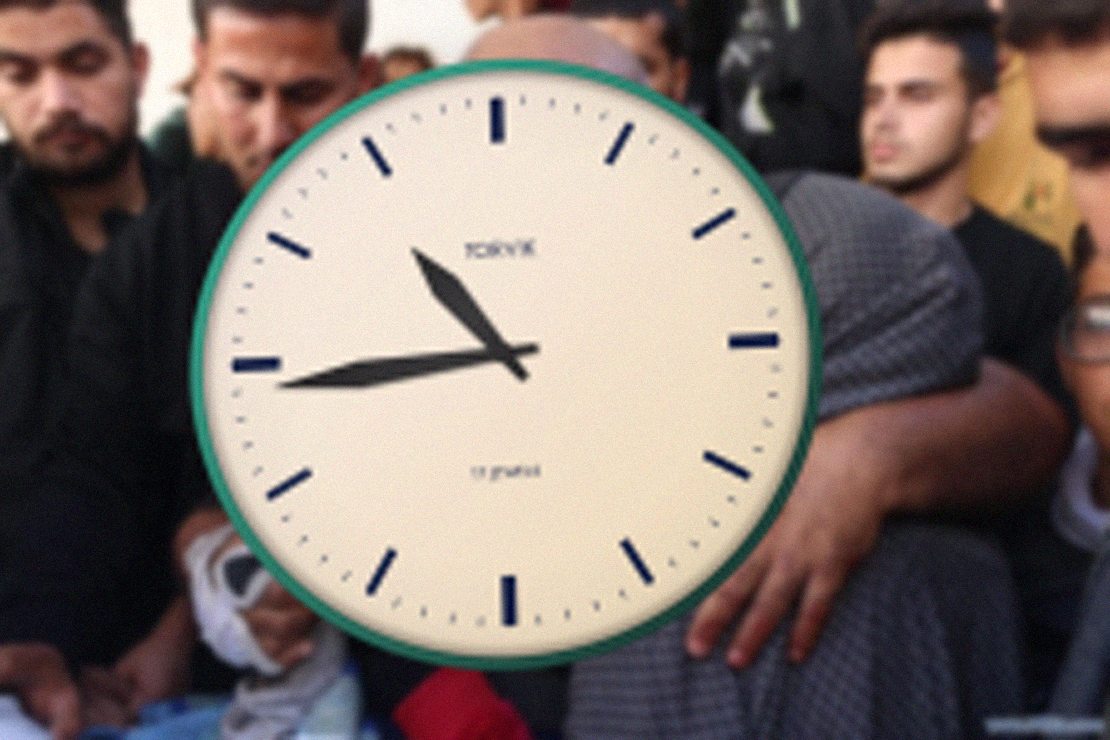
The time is 10,44
